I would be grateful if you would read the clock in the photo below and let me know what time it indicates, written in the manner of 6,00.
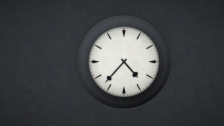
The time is 4,37
